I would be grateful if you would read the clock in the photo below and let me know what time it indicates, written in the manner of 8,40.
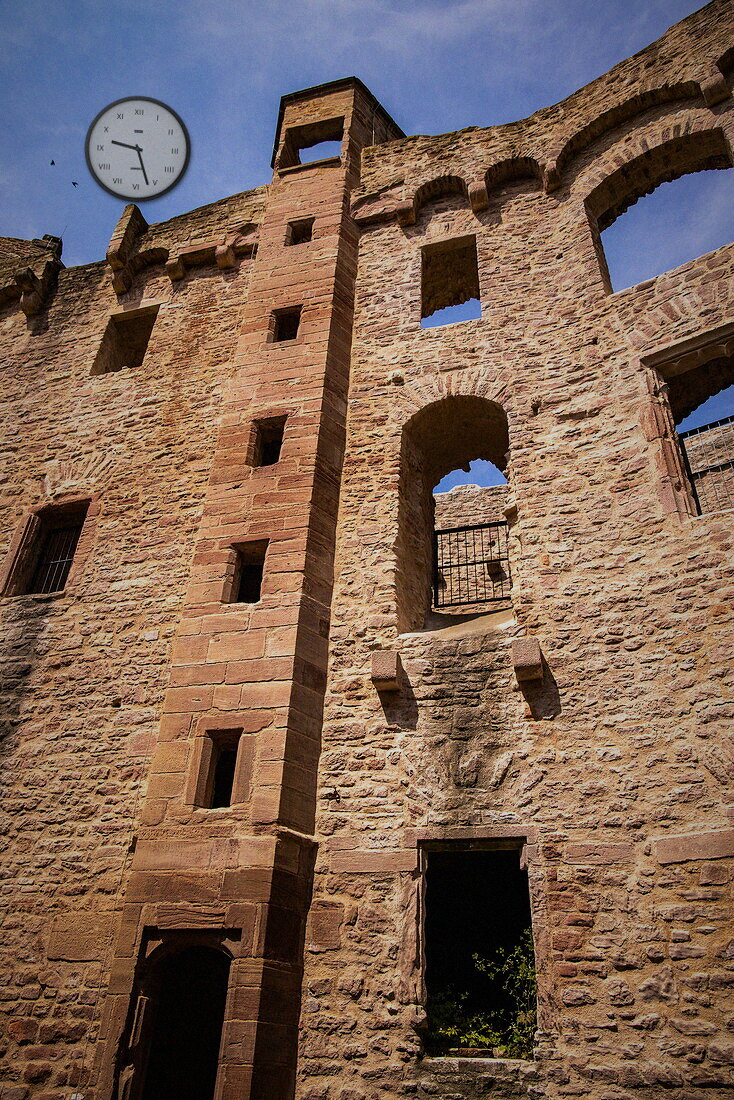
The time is 9,27
